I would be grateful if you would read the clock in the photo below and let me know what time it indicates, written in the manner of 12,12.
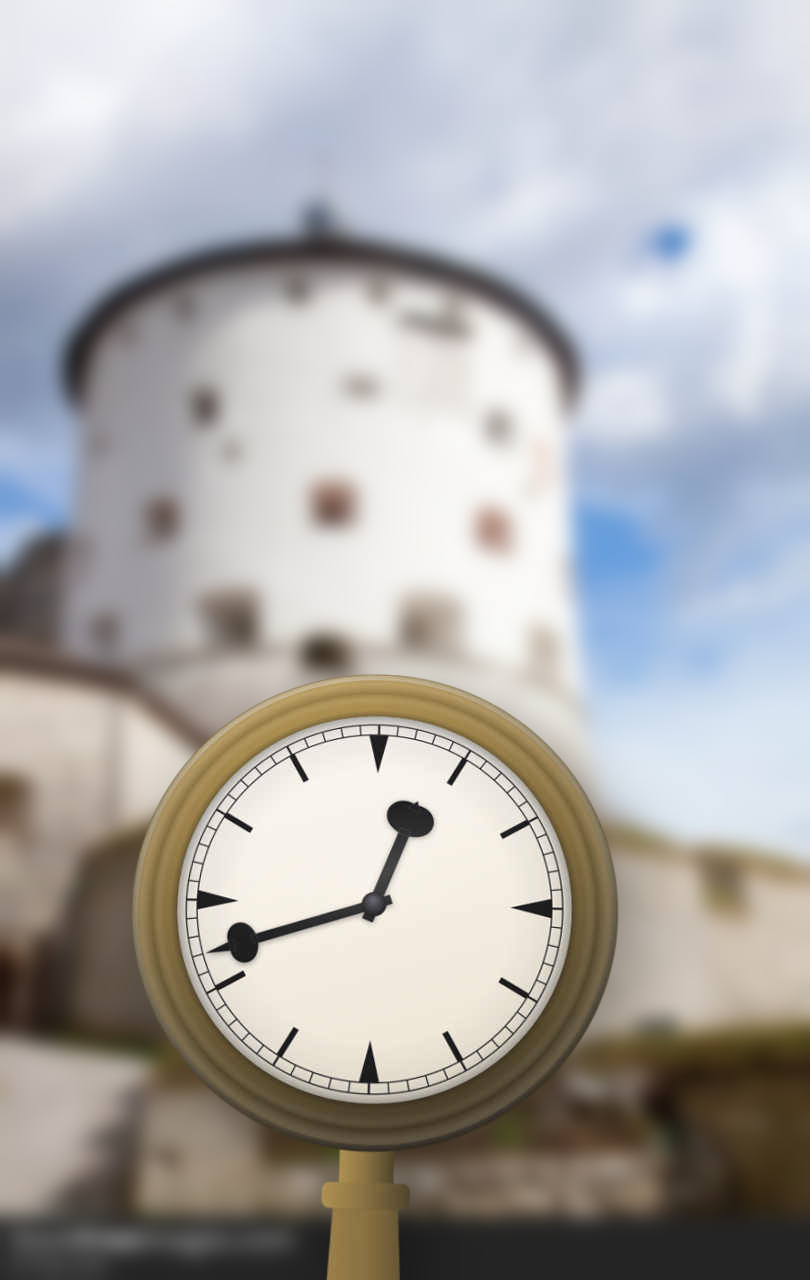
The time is 12,42
